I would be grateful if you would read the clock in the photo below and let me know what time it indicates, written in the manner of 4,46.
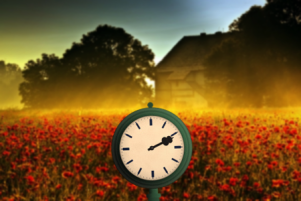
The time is 2,11
